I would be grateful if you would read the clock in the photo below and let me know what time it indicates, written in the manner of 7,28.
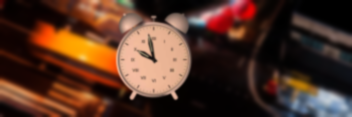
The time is 9,58
